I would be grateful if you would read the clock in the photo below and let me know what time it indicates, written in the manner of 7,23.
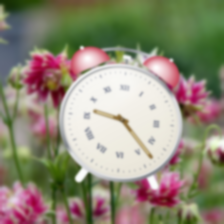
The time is 9,23
